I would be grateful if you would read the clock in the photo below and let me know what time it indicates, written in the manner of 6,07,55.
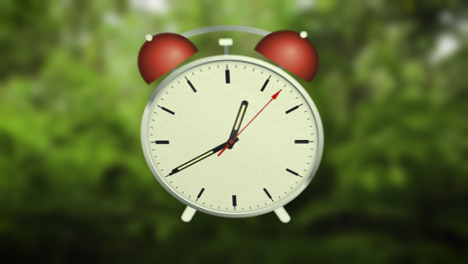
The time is 12,40,07
